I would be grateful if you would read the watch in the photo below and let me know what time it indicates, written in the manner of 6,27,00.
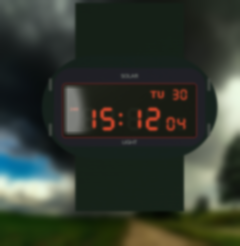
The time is 15,12,04
